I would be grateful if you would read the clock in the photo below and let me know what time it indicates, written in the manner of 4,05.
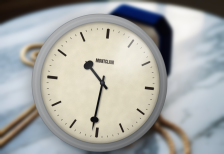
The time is 10,31
